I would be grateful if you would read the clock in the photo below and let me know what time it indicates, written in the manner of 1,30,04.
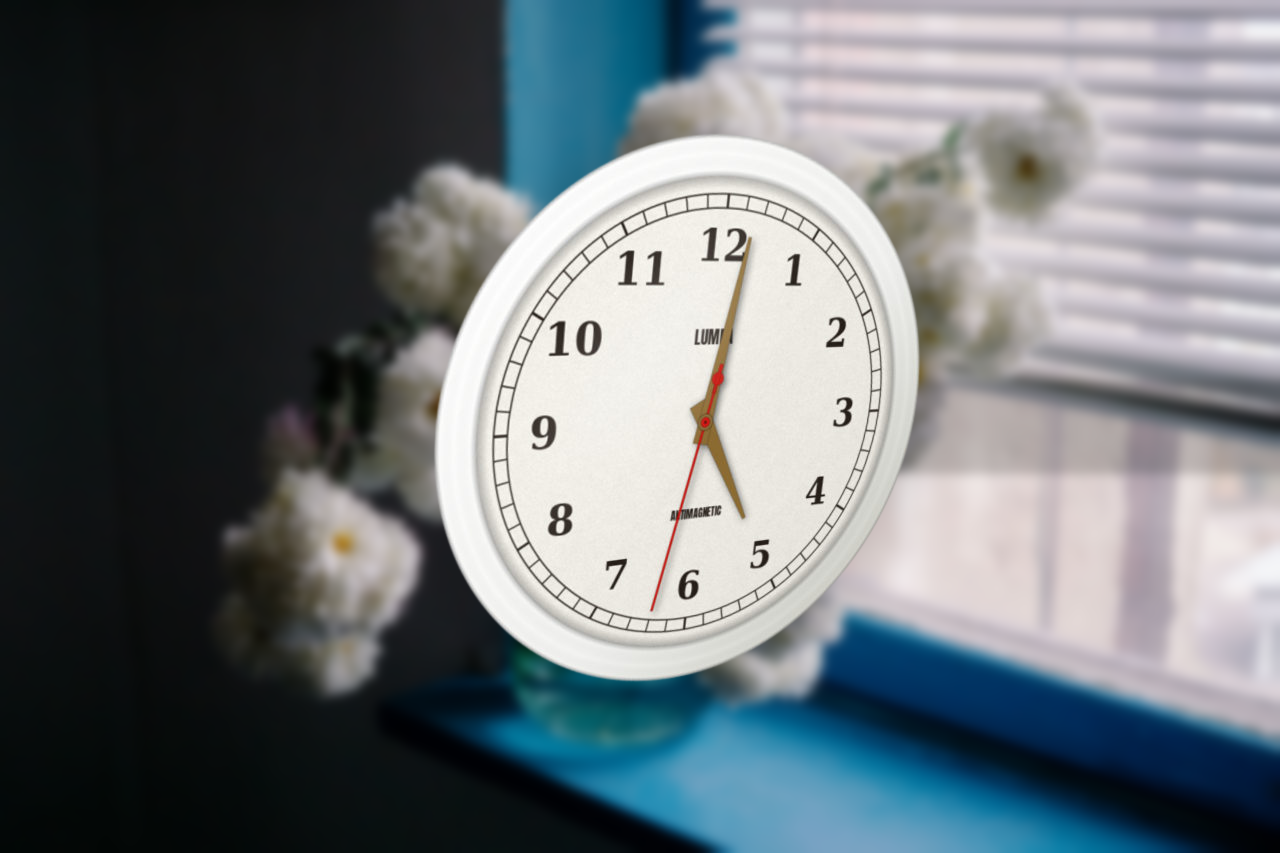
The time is 5,01,32
